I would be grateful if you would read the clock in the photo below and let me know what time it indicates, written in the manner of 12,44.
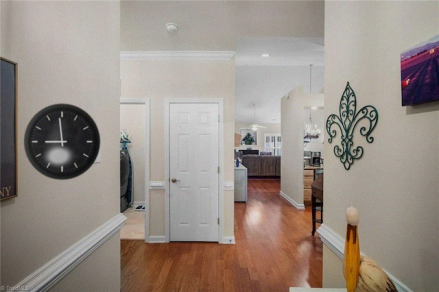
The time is 8,59
